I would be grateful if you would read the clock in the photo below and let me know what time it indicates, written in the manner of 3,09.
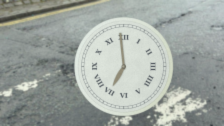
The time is 6,59
